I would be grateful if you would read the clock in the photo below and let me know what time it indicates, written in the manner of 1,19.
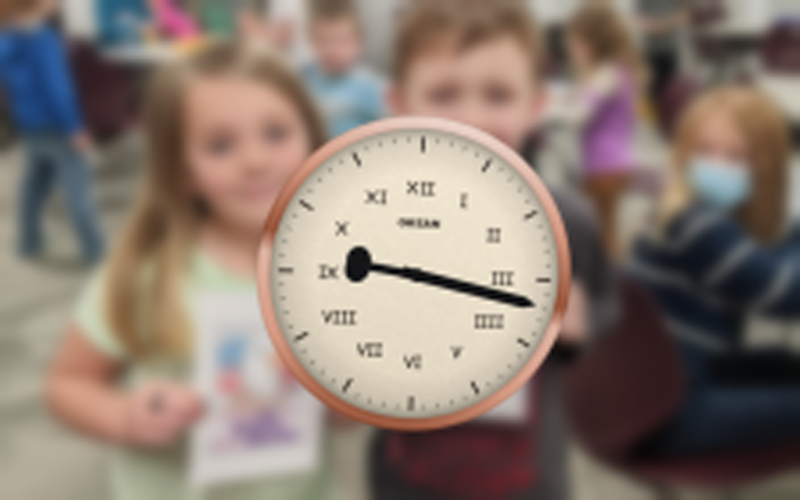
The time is 9,17
